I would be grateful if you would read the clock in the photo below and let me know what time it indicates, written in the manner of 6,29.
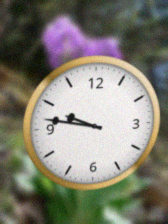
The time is 9,47
